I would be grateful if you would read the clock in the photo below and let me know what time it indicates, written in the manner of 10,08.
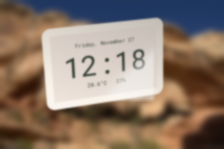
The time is 12,18
